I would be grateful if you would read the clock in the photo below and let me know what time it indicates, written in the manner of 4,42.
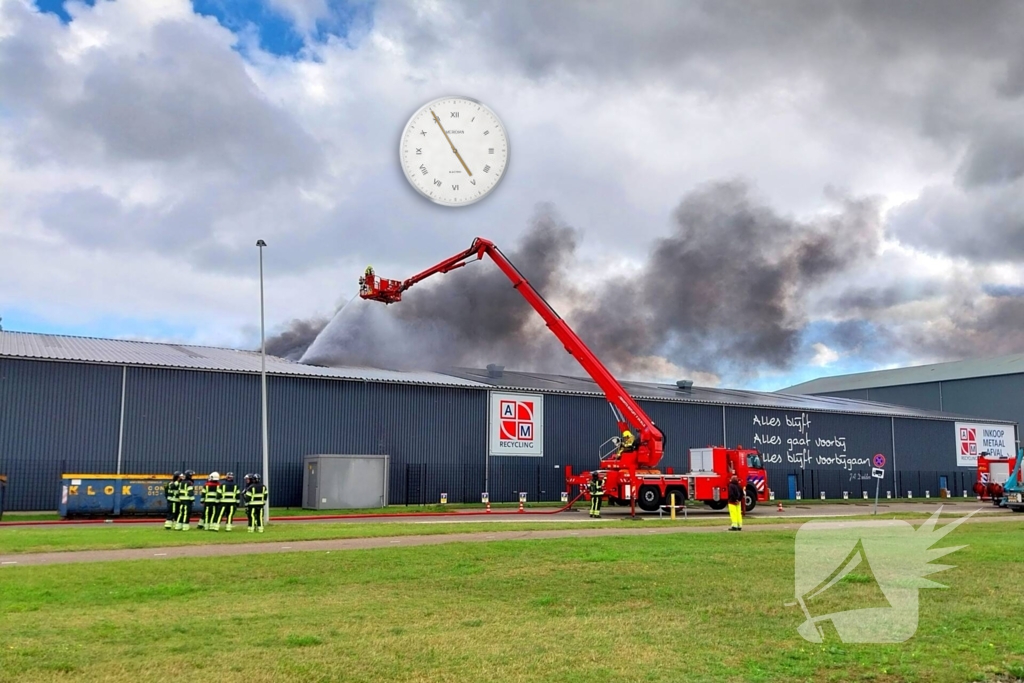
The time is 4,55
